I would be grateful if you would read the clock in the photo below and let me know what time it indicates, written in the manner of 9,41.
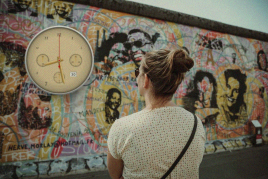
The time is 8,28
